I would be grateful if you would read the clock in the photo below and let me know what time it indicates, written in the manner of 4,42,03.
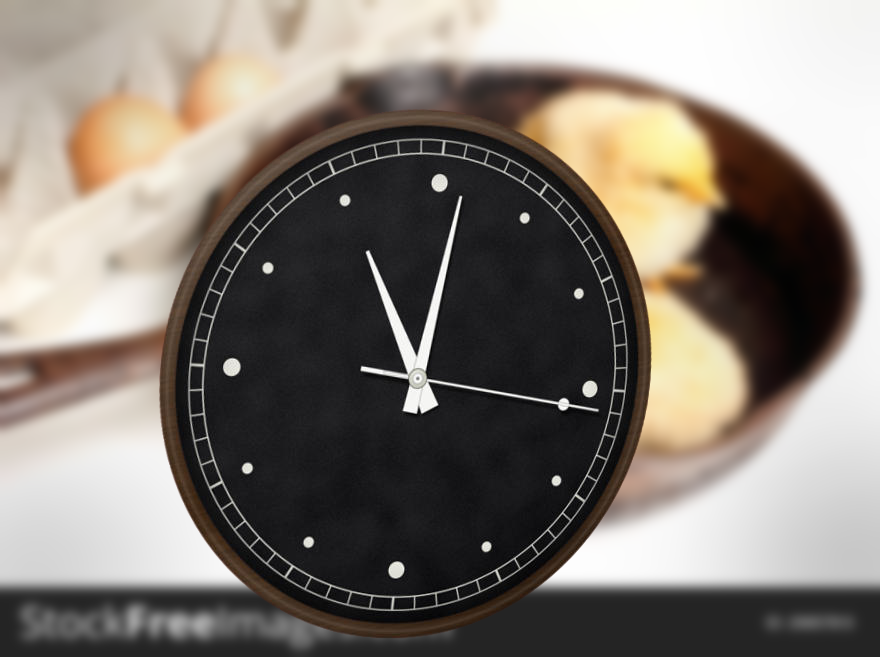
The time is 11,01,16
